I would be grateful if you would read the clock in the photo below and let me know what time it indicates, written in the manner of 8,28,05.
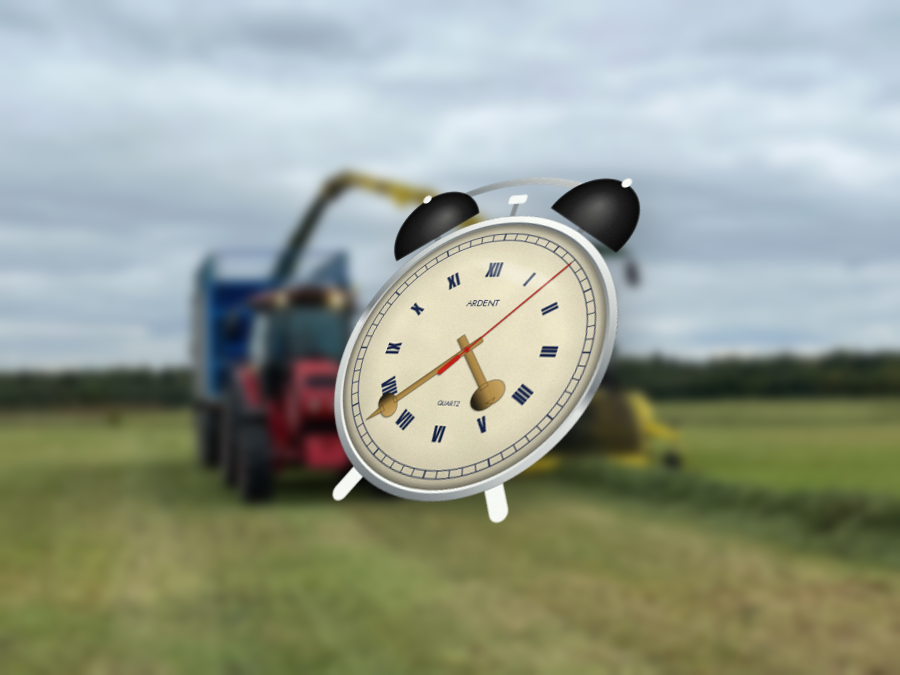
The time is 4,38,07
